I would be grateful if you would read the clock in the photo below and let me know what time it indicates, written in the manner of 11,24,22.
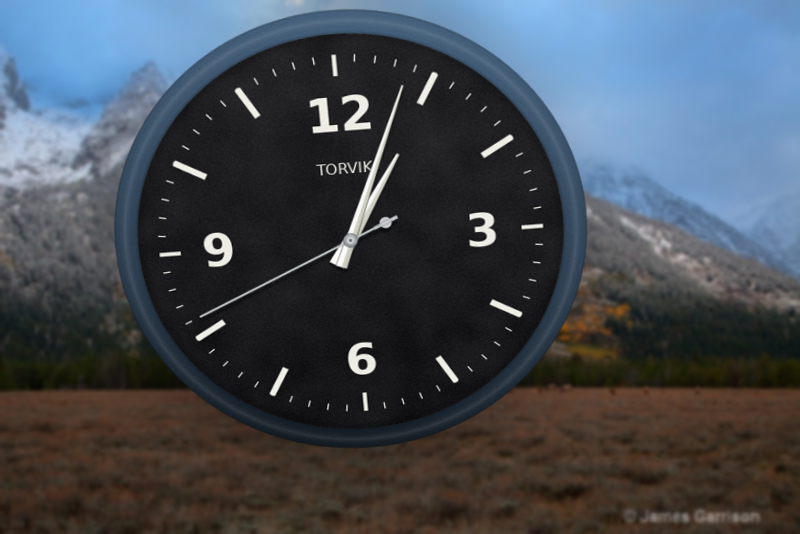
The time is 1,03,41
